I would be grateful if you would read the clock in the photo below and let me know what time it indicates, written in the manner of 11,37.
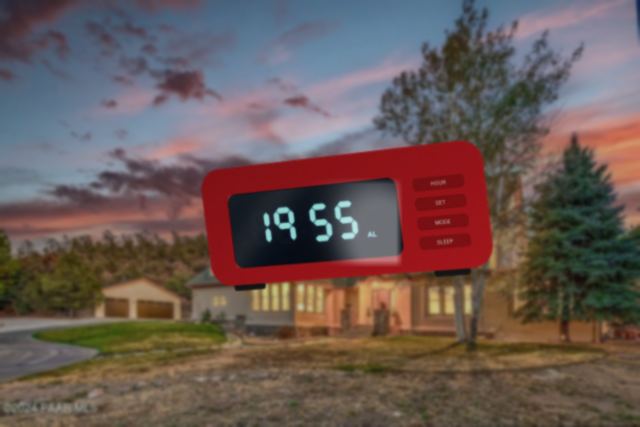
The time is 19,55
